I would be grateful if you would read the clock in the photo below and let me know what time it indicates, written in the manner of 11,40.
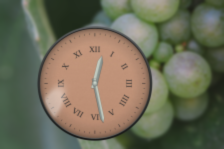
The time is 12,28
